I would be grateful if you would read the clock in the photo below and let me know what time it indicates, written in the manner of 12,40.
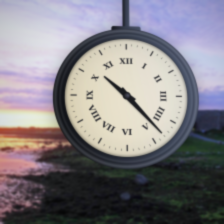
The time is 10,23
